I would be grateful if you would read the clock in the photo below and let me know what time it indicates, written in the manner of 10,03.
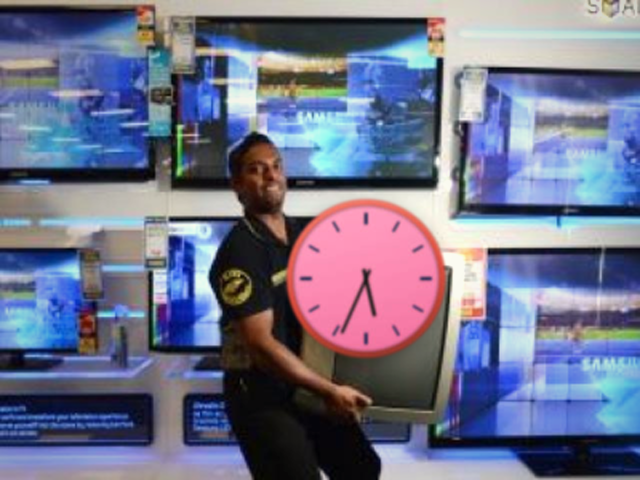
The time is 5,34
